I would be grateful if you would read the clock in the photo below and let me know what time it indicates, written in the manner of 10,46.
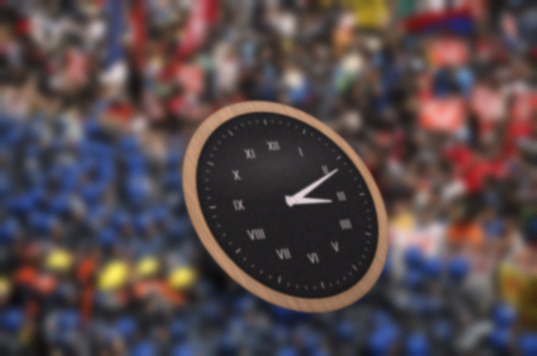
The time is 3,11
